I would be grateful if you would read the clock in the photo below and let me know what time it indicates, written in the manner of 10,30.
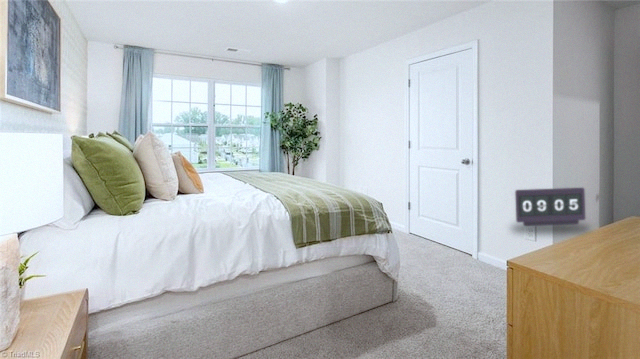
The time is 9,05
